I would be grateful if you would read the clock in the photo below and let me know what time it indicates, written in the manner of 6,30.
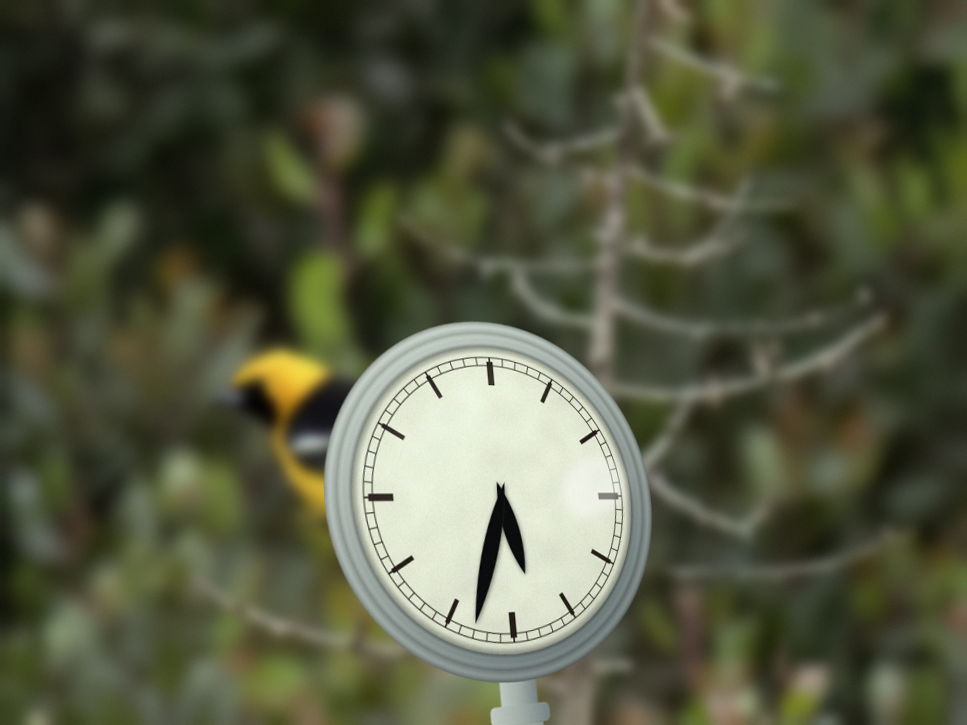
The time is 5,33
